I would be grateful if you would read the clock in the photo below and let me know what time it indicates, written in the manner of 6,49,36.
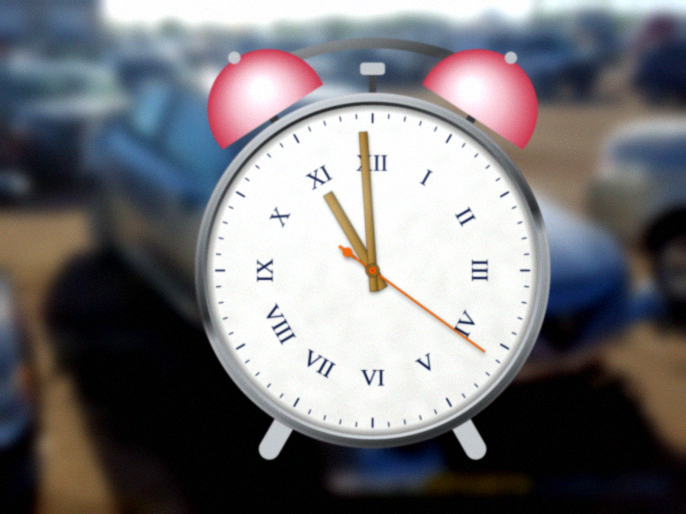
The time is 10,59,21
